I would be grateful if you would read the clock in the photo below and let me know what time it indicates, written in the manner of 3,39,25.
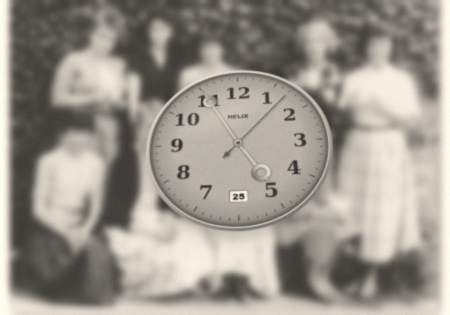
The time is 4,55,07
